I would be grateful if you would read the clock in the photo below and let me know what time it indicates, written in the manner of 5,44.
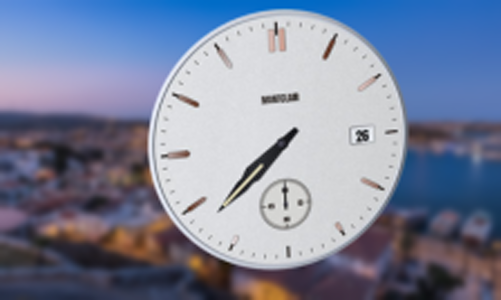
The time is 7,38
